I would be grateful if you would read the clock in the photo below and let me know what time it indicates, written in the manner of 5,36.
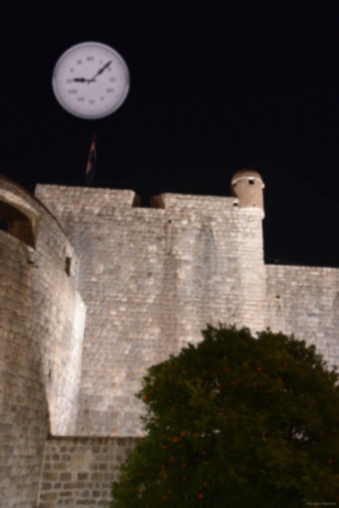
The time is 9,08
